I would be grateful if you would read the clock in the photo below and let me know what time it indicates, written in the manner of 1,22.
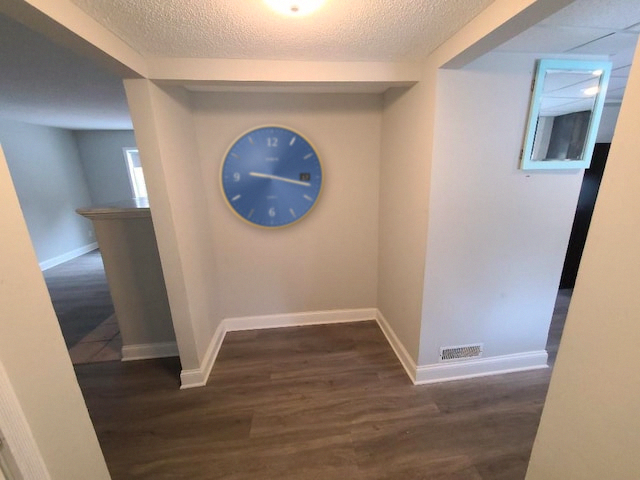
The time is 9,17
